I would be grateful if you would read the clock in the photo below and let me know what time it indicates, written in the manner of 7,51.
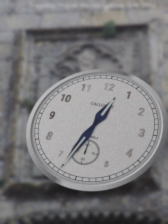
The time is 12,33
